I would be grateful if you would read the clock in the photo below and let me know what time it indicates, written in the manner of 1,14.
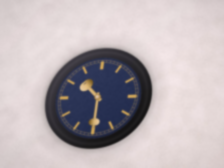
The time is 10,30
